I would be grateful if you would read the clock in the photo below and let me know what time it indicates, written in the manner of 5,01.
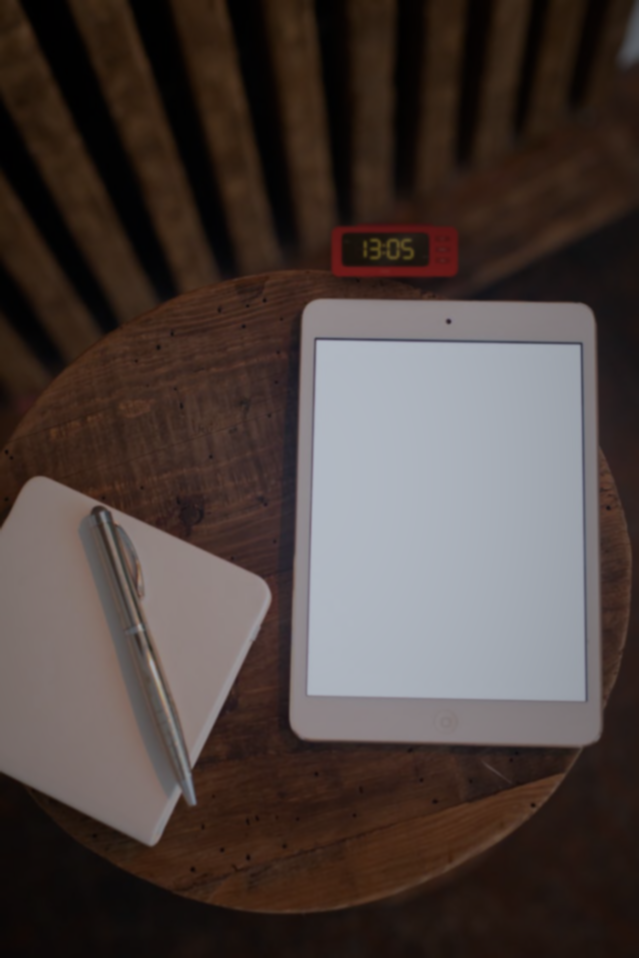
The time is 13,05
